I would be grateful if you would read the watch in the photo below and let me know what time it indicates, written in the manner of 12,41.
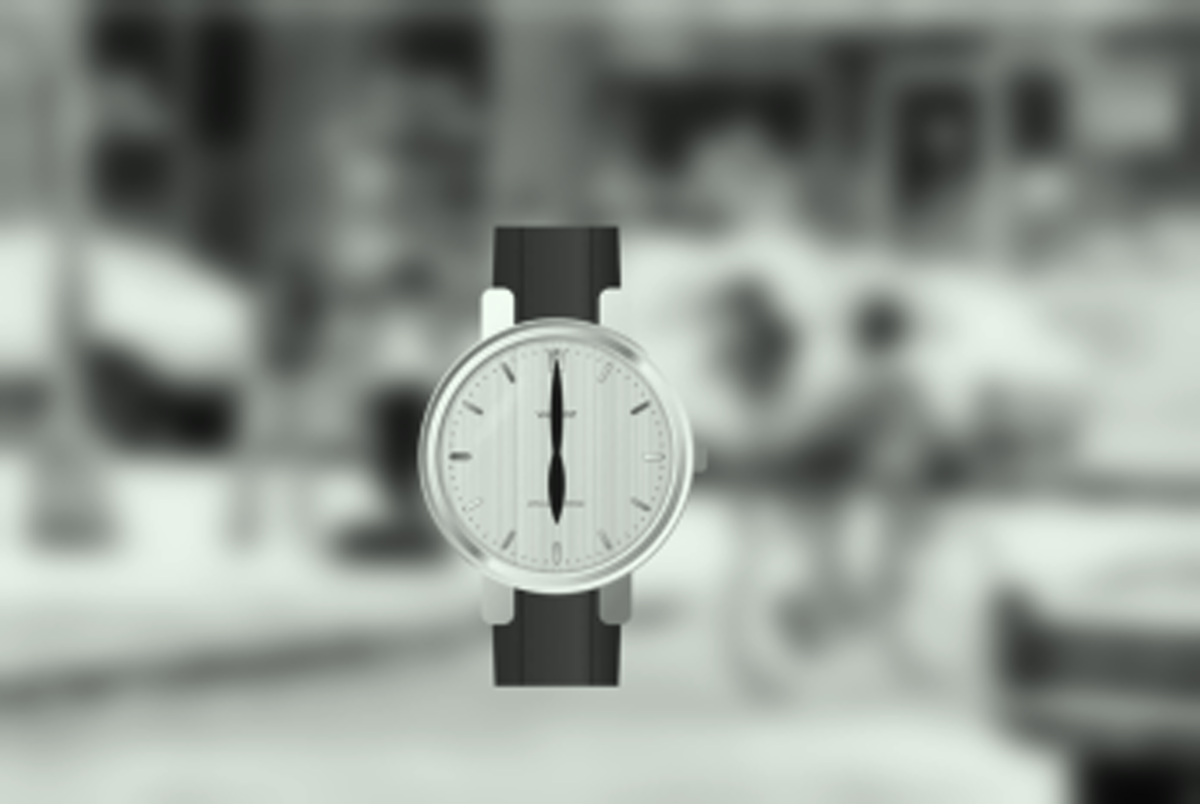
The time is 6,00
